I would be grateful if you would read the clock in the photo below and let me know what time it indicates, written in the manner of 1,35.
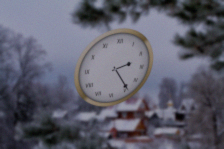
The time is 2,24
